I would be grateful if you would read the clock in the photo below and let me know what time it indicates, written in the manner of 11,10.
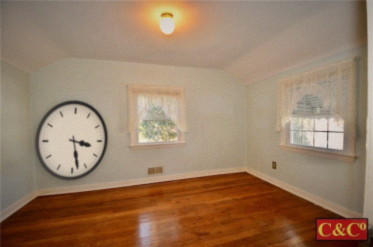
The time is 3,28
